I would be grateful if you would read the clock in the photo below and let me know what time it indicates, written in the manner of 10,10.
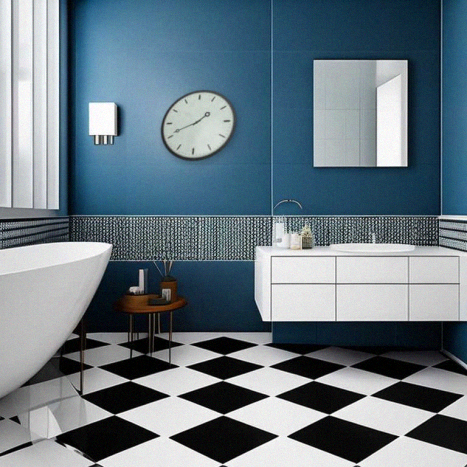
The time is 1,41
